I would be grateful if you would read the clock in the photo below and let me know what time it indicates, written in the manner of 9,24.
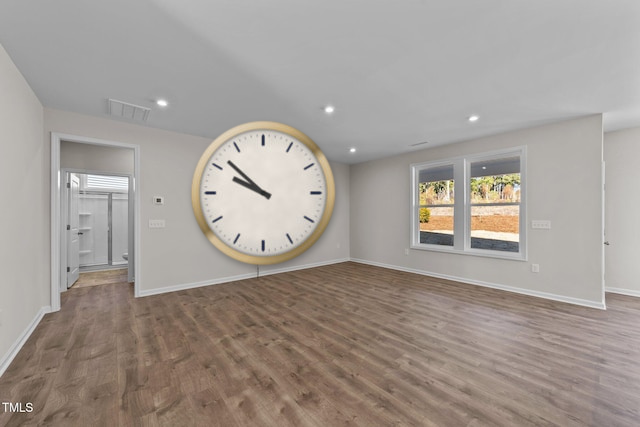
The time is 9,52
